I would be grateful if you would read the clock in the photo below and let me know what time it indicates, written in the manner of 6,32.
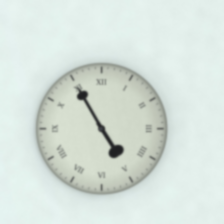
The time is 4,55
